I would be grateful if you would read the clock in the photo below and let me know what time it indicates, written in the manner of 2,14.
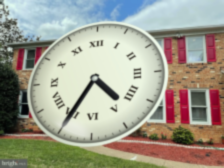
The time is 4,35
